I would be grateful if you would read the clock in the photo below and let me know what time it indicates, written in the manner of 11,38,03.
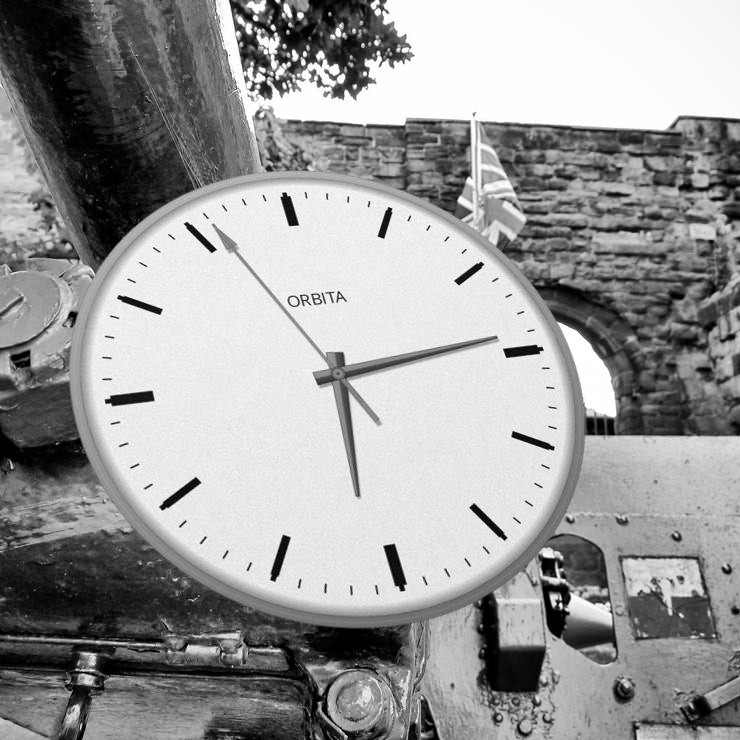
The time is 6,13,56
